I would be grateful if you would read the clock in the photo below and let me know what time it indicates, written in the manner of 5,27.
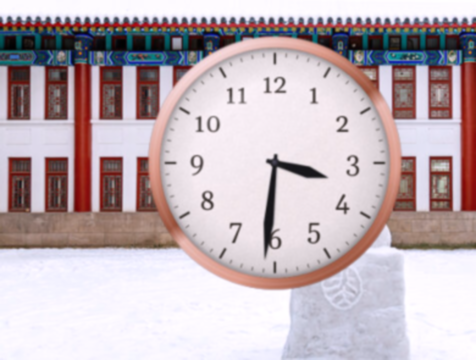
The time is 3,31
